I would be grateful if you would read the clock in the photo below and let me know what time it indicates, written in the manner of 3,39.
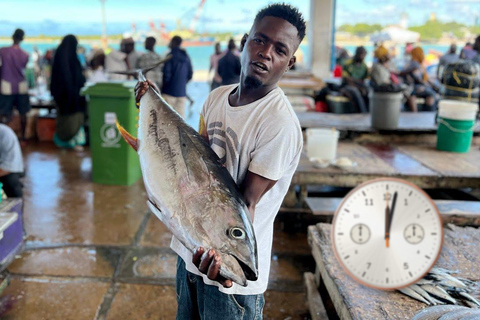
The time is 12,02
